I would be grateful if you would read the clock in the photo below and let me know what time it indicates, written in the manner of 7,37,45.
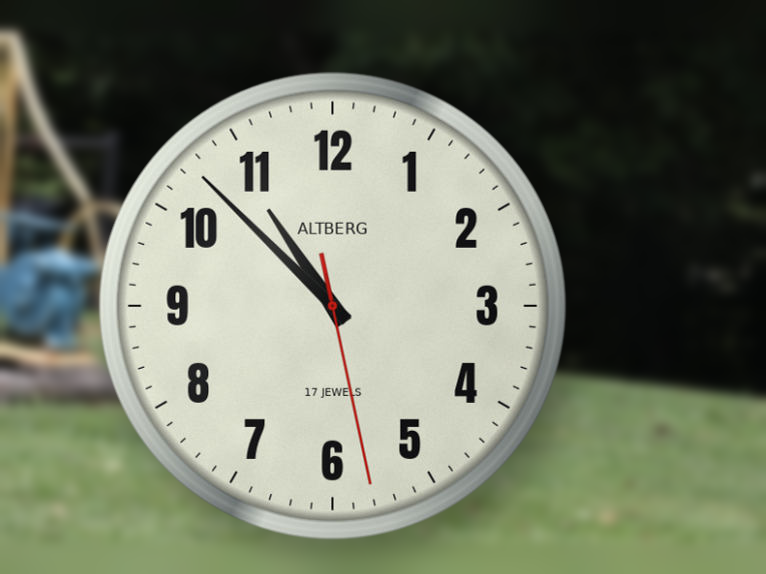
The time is 10,52,28
